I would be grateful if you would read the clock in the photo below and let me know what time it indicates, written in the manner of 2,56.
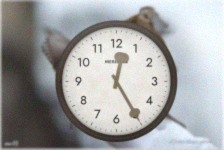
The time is 12,25
